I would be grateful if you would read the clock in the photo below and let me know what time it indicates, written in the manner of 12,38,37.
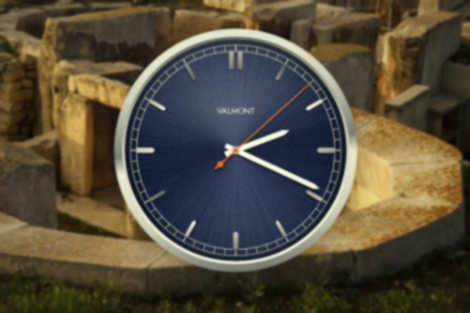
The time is 2,19,08
